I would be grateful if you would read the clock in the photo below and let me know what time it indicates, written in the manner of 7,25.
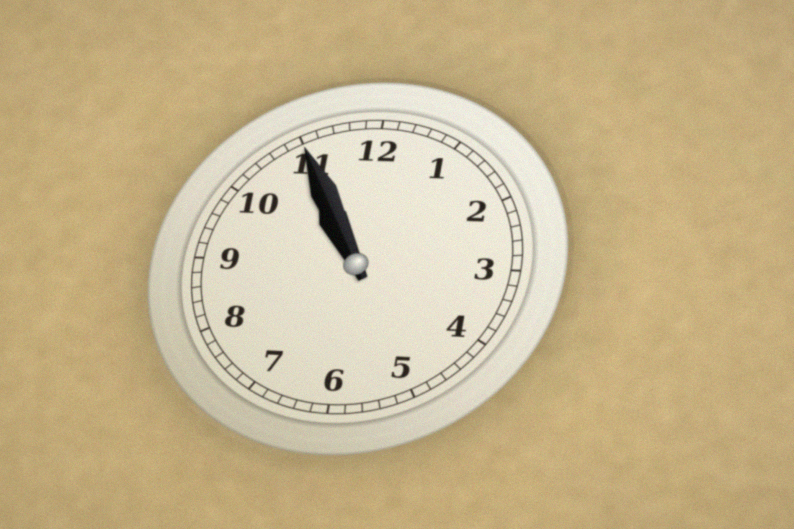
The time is 10,55
